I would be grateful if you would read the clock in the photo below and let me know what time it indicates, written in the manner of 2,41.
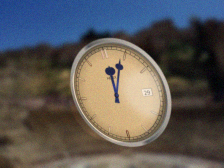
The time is 12,04
